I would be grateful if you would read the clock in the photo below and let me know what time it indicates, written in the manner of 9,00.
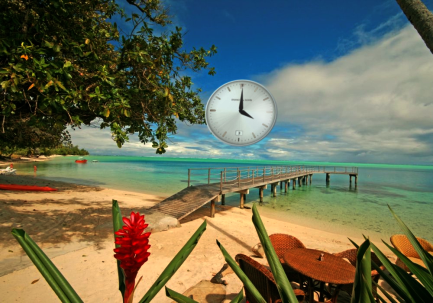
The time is 4,00
